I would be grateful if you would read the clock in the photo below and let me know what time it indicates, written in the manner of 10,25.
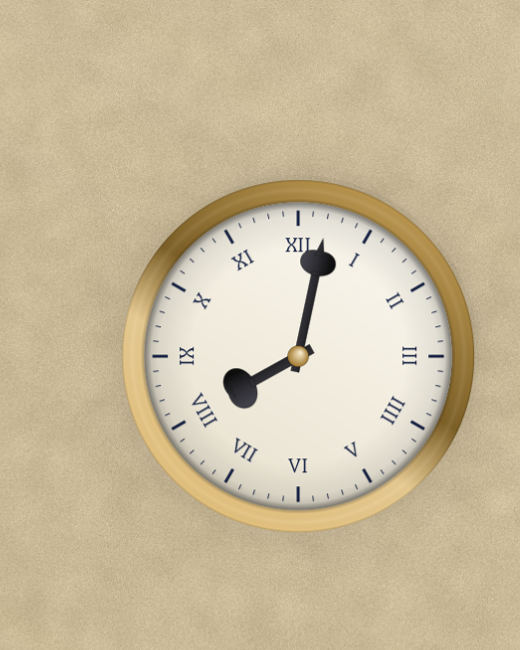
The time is 8,02
